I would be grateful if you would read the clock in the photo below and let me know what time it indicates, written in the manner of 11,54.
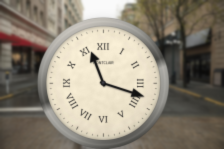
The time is 11,18
